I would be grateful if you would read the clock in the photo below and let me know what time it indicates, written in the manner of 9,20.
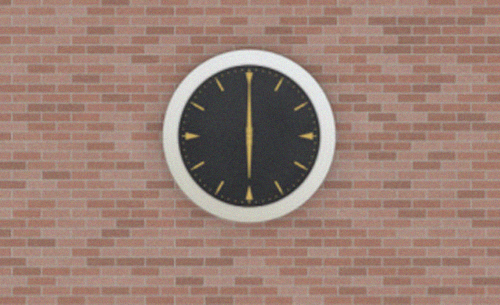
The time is 6,00
